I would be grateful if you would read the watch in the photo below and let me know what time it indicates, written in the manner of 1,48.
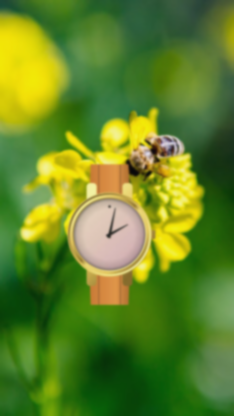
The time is 2,02
